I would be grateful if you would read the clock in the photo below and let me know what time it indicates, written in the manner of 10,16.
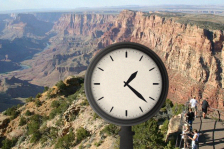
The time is 1,22
